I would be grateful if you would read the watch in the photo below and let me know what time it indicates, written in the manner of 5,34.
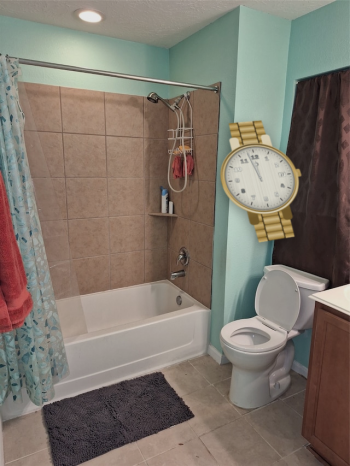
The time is 11,58
